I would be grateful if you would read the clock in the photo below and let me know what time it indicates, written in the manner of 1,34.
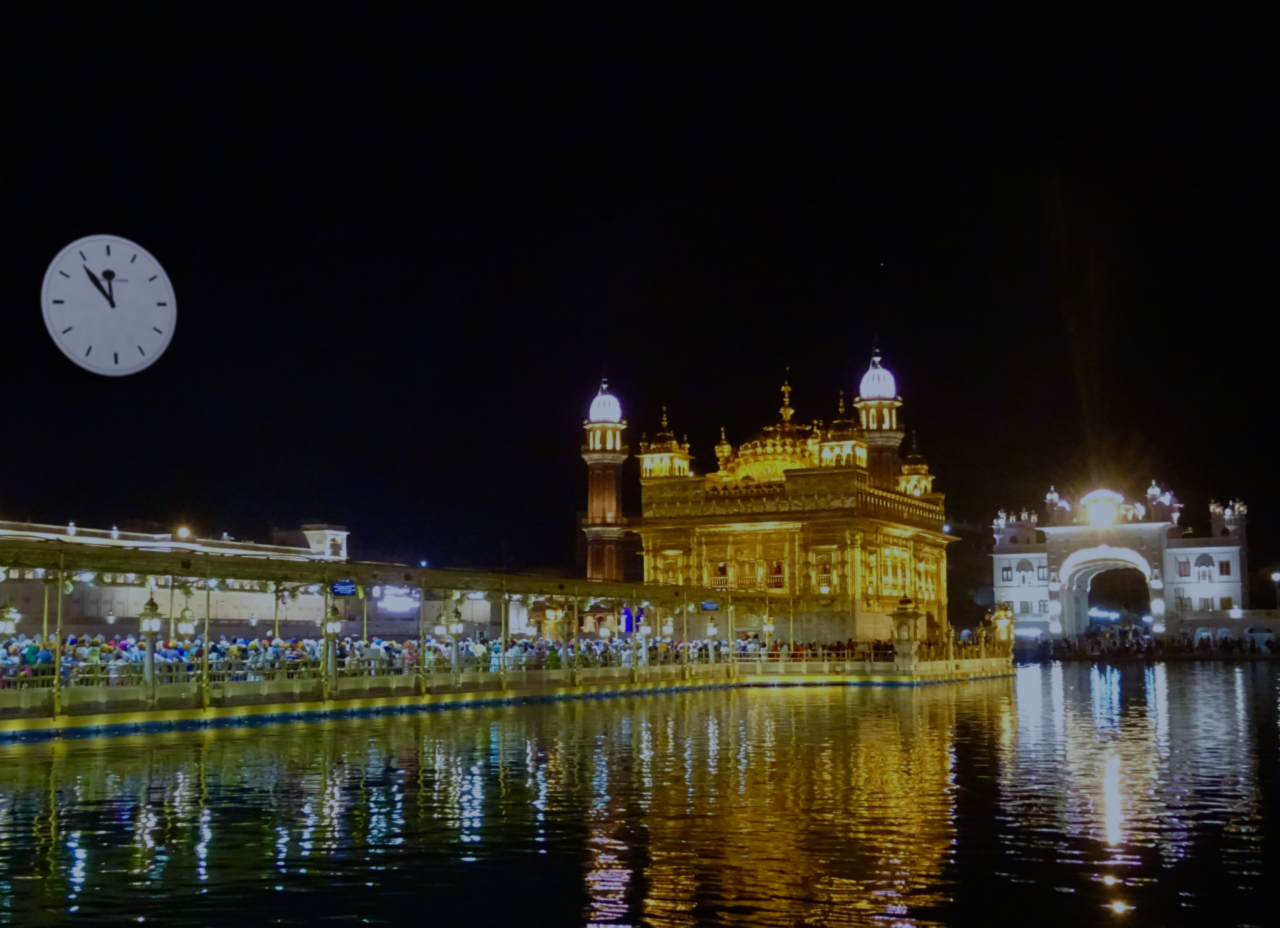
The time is 11,54
